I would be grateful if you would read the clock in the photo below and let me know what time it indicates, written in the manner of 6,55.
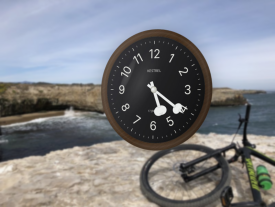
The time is 5,21
